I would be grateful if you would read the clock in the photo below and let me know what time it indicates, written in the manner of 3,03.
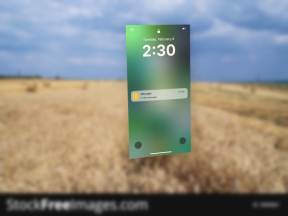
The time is 2,30
